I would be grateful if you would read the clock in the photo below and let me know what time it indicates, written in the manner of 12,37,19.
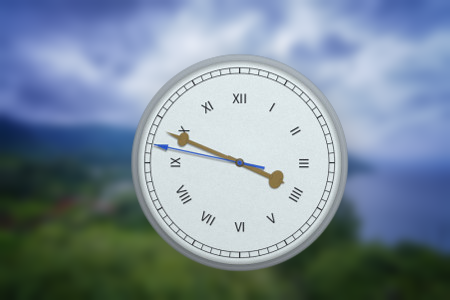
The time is 3,48,47
